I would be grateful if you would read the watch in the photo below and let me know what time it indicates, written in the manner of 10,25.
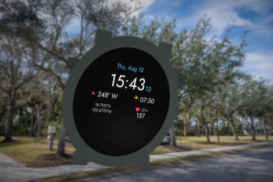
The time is 15,43
